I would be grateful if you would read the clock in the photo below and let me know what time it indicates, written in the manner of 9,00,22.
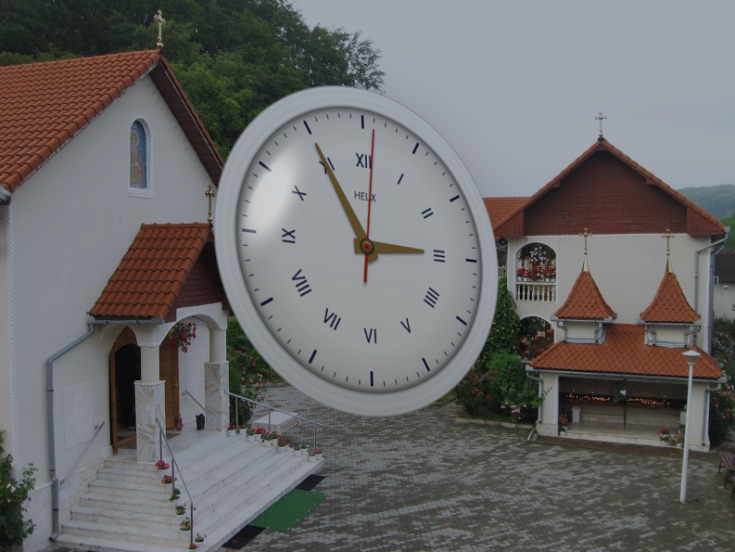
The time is 2,55,01
